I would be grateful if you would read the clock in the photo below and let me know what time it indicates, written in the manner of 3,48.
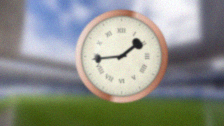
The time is 1,44
